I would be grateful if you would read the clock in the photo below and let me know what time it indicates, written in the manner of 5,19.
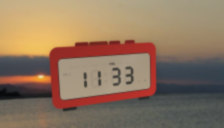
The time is 11,33
